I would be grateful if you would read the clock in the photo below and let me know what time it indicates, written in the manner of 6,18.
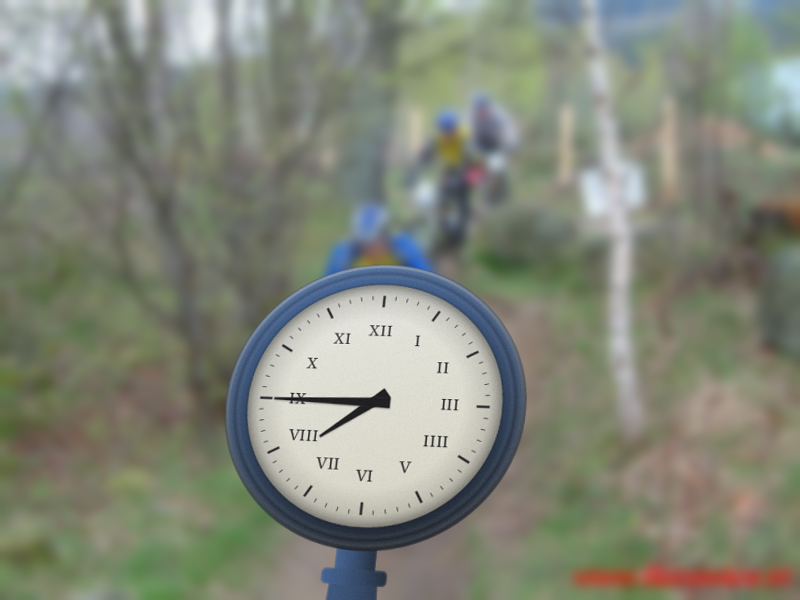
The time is 7,45
